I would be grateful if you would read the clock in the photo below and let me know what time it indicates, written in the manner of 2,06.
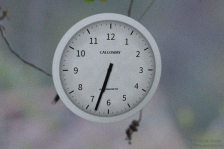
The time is 6,33
